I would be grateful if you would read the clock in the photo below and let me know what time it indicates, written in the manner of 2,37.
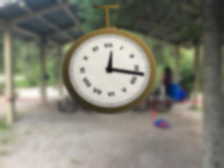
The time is 12,17
